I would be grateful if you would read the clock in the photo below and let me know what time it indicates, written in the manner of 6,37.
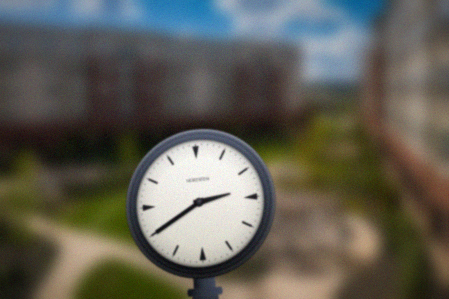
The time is 2,40
